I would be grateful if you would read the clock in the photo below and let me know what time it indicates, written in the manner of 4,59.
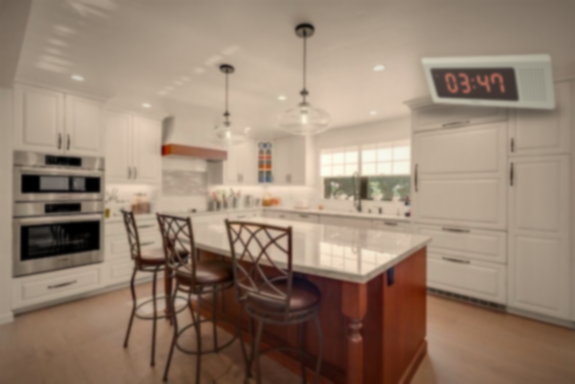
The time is 3,47
